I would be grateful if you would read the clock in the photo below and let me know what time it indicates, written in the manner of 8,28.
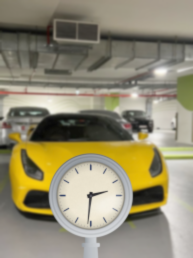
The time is 2,31
